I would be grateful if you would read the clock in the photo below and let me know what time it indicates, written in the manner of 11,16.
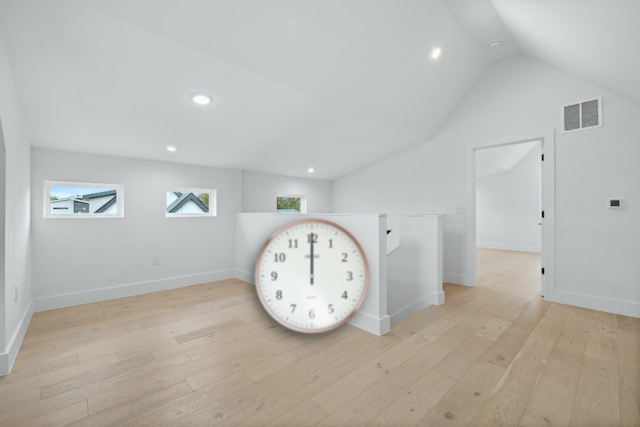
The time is 12,00
